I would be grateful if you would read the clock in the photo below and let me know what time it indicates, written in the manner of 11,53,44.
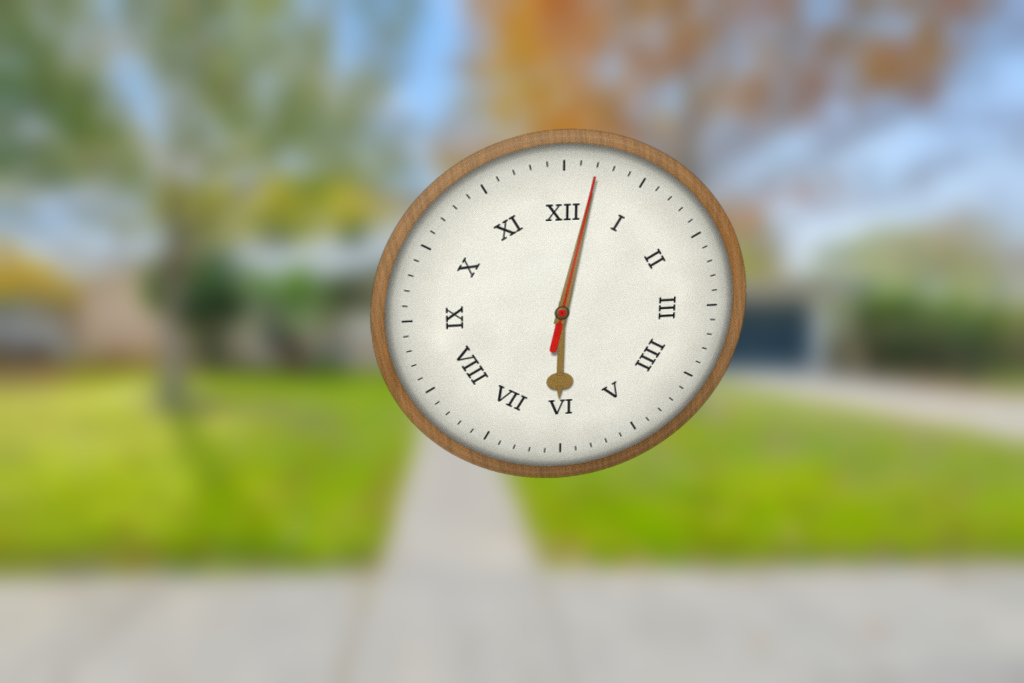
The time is 6,02,02
